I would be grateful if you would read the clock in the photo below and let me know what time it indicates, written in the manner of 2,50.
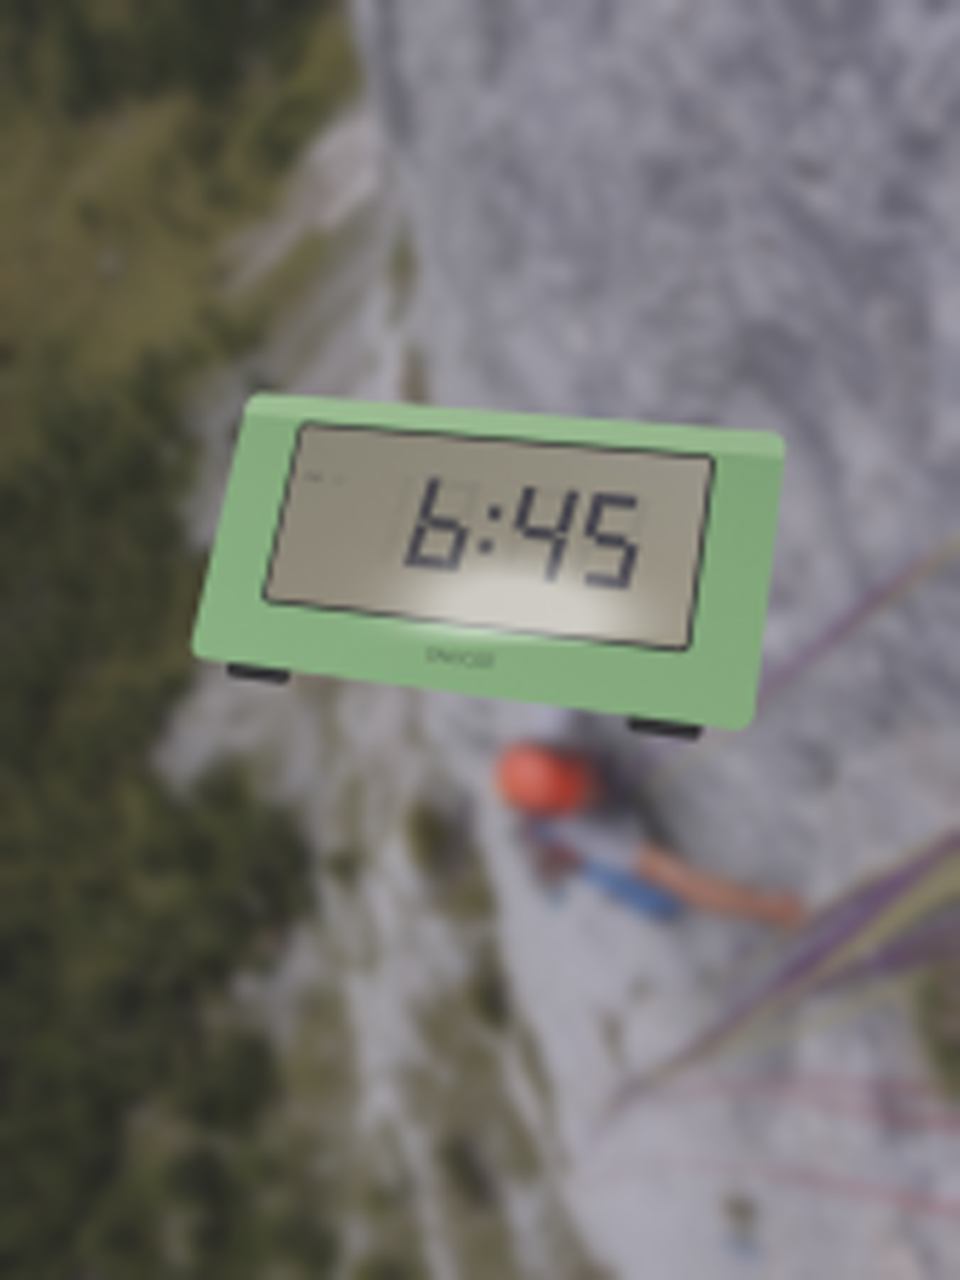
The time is 6,45
